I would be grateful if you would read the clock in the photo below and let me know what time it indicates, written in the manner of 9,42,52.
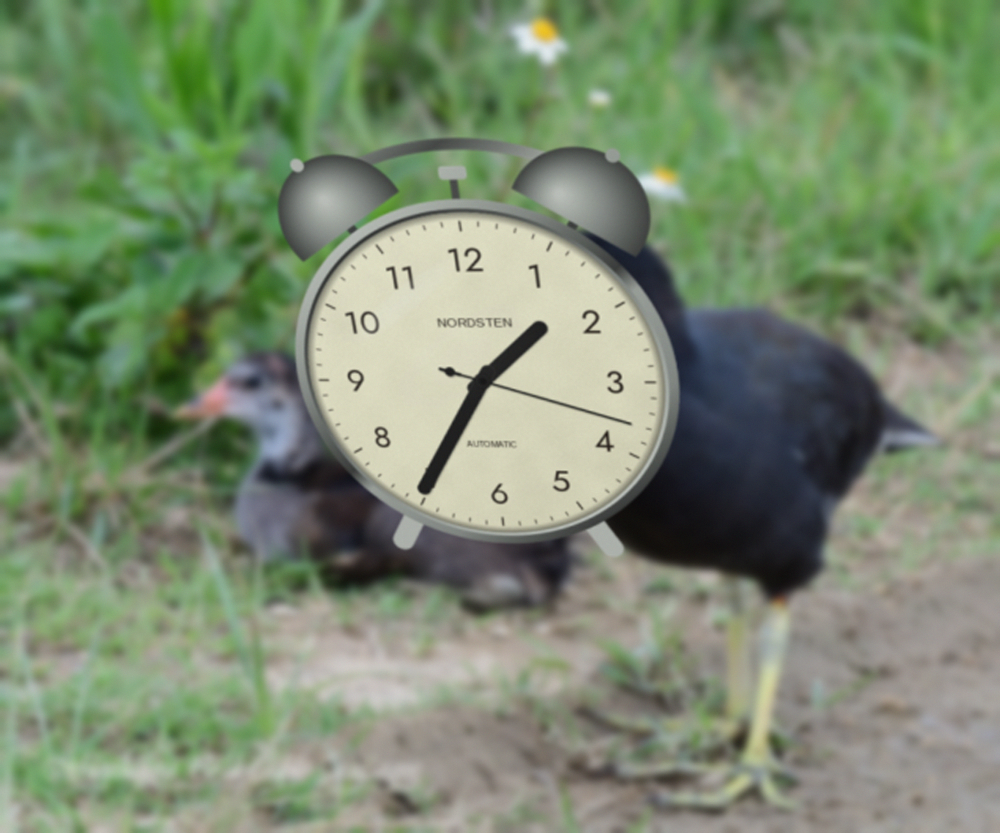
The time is 1,35,18
